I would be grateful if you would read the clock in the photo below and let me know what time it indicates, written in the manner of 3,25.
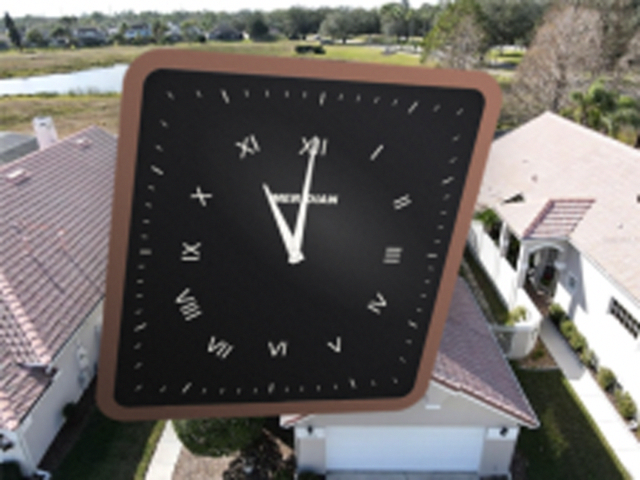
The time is 11,00
